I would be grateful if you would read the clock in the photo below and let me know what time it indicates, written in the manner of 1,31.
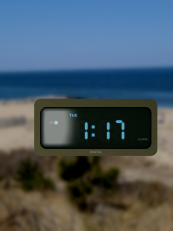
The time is 1,17
